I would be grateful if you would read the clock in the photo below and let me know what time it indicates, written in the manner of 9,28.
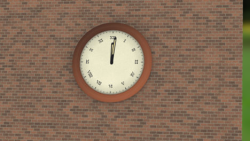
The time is 12,01
